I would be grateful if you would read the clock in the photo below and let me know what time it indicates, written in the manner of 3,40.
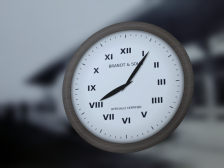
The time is 8,06
